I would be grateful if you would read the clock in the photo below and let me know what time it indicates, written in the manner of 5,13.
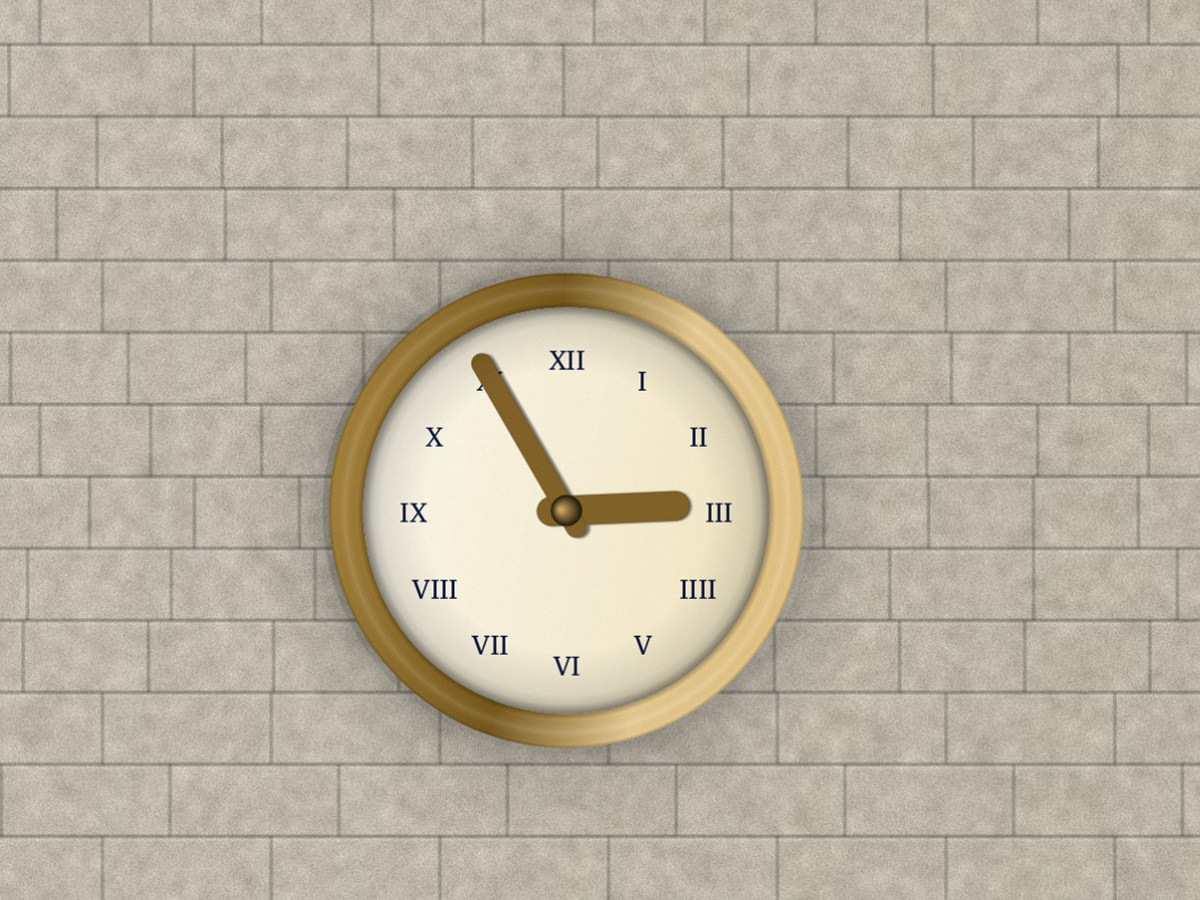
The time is 2,55
